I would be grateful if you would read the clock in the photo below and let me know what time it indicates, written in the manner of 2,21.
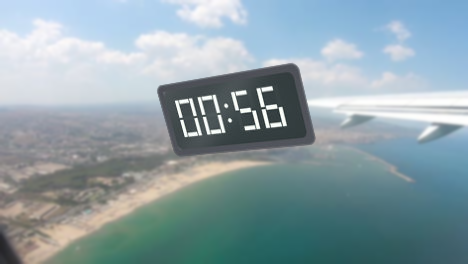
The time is 0,56
